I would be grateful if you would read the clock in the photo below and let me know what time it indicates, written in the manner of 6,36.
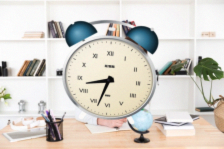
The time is 8,33
